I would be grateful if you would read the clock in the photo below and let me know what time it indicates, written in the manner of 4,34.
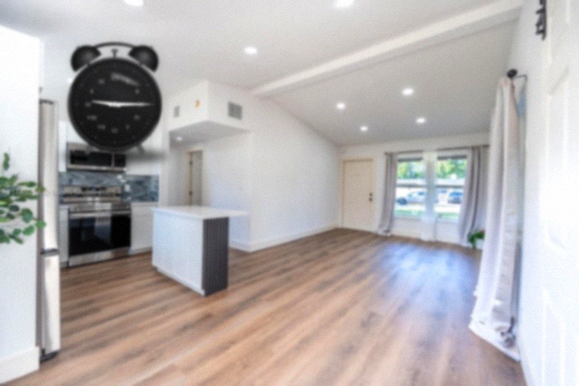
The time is 9,15
